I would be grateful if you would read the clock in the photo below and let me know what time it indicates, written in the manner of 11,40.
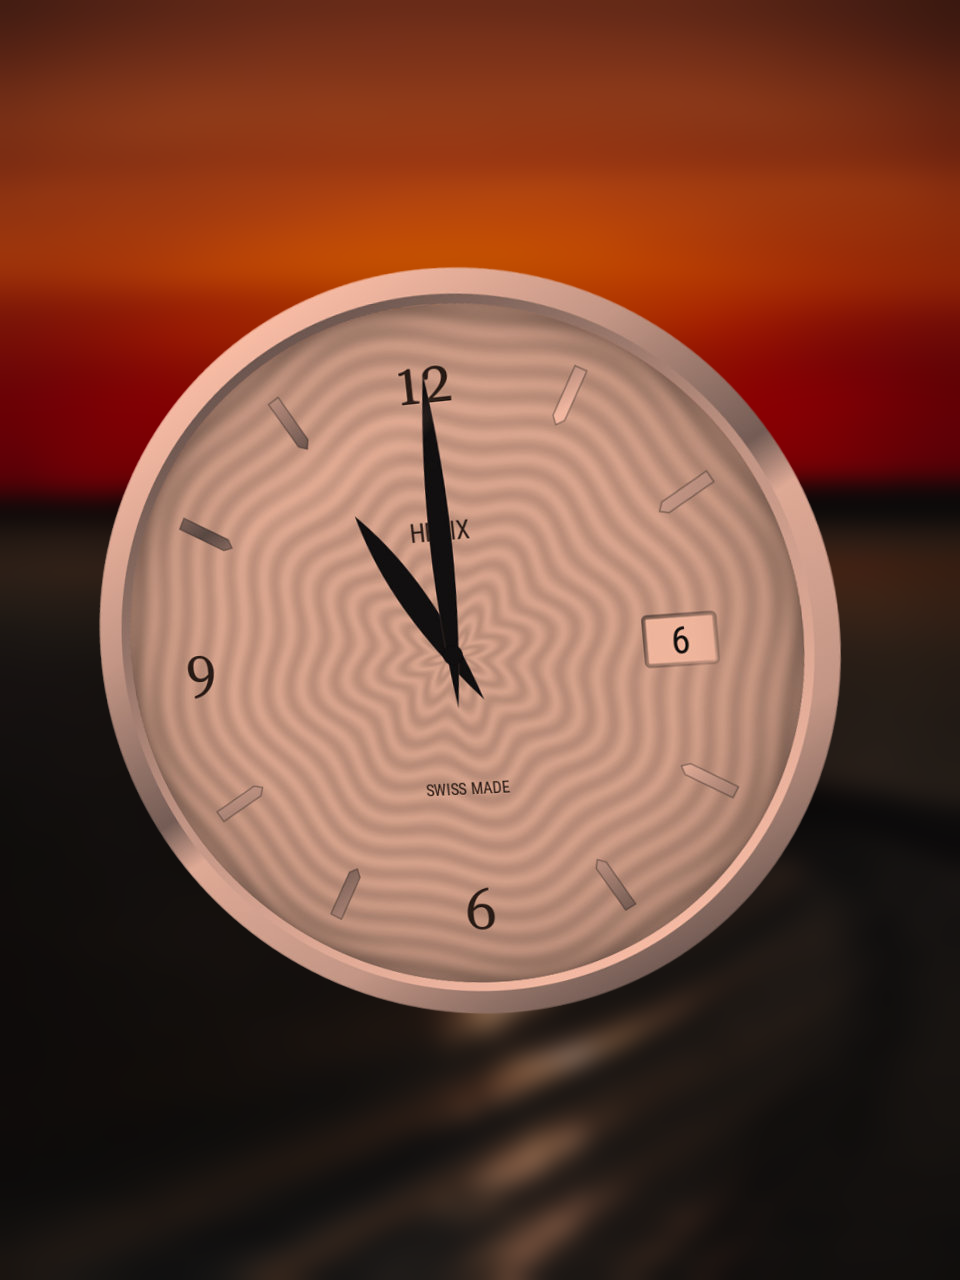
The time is 11,00
